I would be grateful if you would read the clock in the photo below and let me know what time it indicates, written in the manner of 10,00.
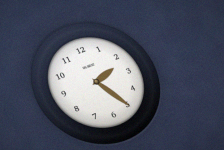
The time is 2,25
